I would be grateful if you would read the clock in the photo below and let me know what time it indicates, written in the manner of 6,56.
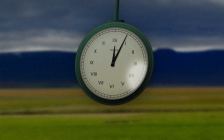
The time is 12,04
